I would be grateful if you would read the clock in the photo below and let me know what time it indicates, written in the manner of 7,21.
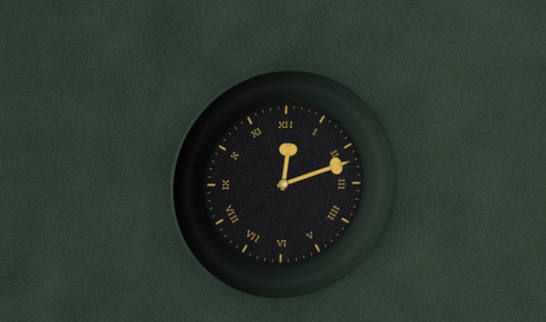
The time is 12,12
